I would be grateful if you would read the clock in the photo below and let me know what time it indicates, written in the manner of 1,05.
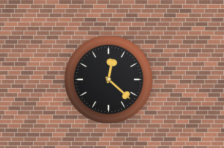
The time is 12,22
